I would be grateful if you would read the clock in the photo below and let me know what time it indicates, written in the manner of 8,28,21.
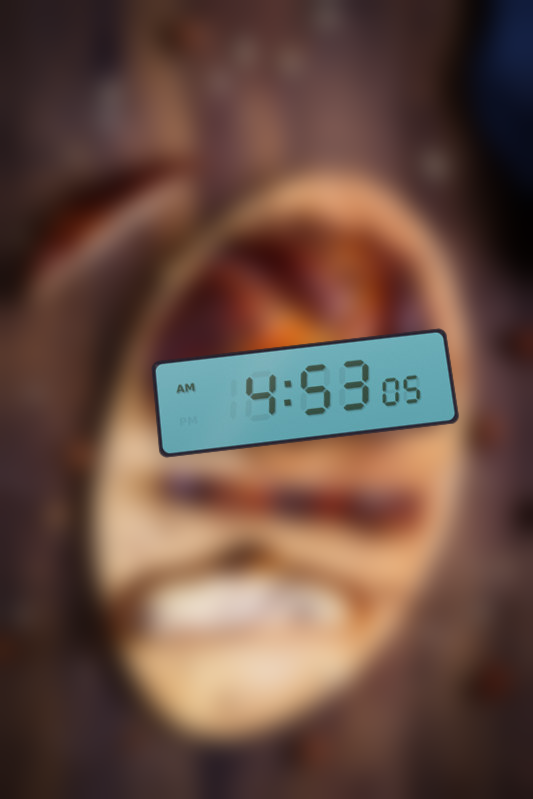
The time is 4,53,05
